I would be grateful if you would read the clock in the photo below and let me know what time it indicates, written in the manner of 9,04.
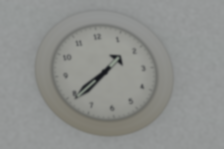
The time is 1,39
